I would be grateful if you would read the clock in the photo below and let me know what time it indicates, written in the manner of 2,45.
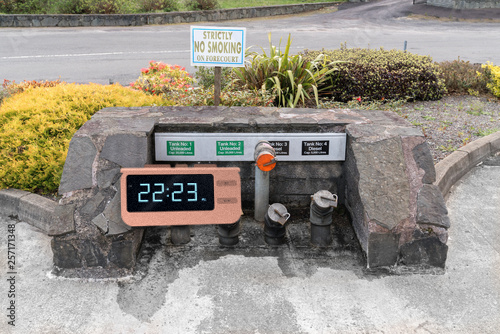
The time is 22,23
